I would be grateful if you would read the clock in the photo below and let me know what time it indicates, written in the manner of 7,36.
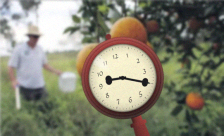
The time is 9,20
